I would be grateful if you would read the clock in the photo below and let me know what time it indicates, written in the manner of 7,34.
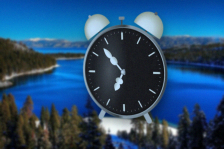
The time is 6,53
